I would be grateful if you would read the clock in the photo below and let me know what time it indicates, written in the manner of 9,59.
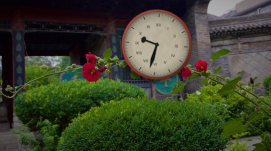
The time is 9,32
